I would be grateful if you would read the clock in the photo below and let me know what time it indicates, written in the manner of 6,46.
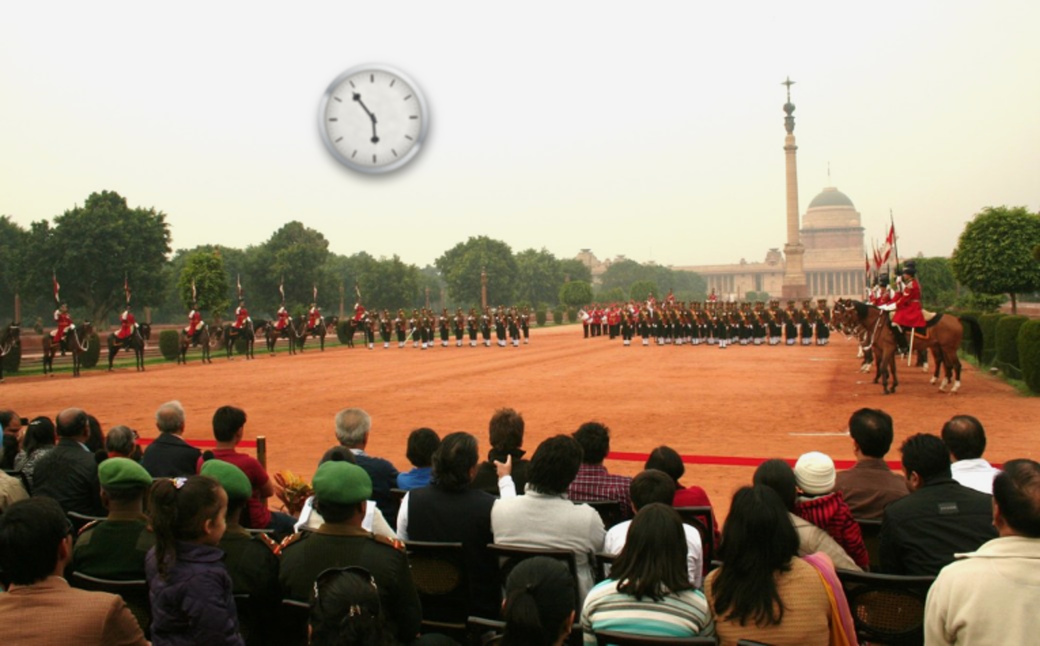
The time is 5,54
